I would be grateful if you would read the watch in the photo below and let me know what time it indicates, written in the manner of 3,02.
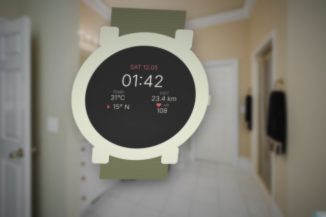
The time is 1,42
